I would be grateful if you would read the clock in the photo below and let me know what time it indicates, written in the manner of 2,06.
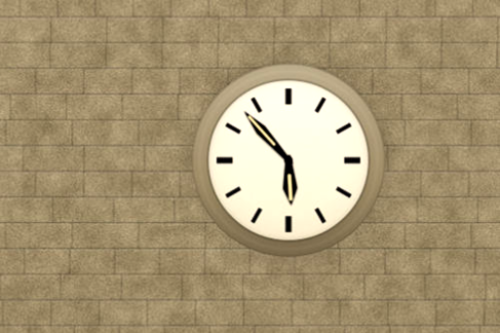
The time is 5,53
